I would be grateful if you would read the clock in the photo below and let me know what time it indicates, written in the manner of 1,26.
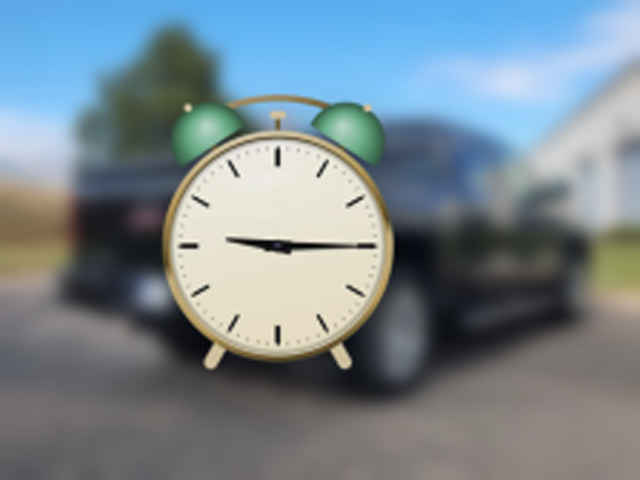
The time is 9,15
